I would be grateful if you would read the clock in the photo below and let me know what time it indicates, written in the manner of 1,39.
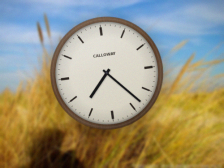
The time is 7,23
